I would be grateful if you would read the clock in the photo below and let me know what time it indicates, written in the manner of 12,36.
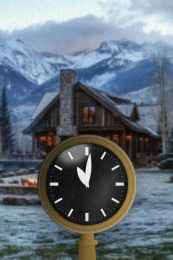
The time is 11,01
